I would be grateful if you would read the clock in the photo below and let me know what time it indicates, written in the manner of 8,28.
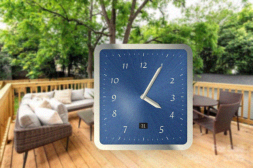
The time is 4,05
